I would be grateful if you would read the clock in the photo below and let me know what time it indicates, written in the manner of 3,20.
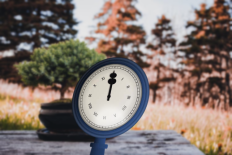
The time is 12,00
